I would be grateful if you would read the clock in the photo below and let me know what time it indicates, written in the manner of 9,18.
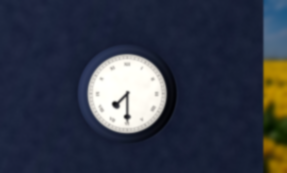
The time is 7,30
